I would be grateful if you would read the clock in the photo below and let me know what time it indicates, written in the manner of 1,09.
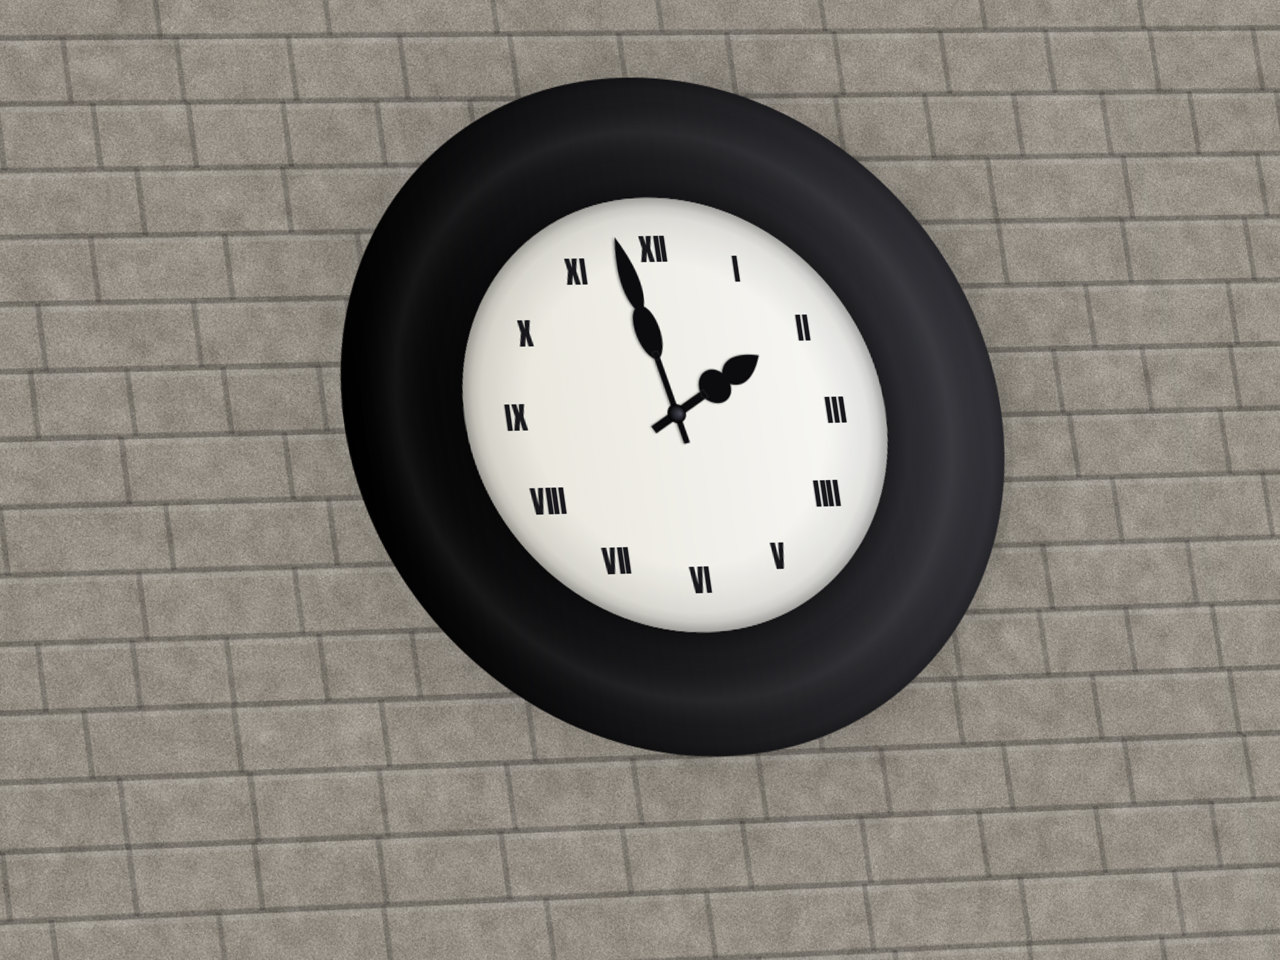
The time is 1,58
